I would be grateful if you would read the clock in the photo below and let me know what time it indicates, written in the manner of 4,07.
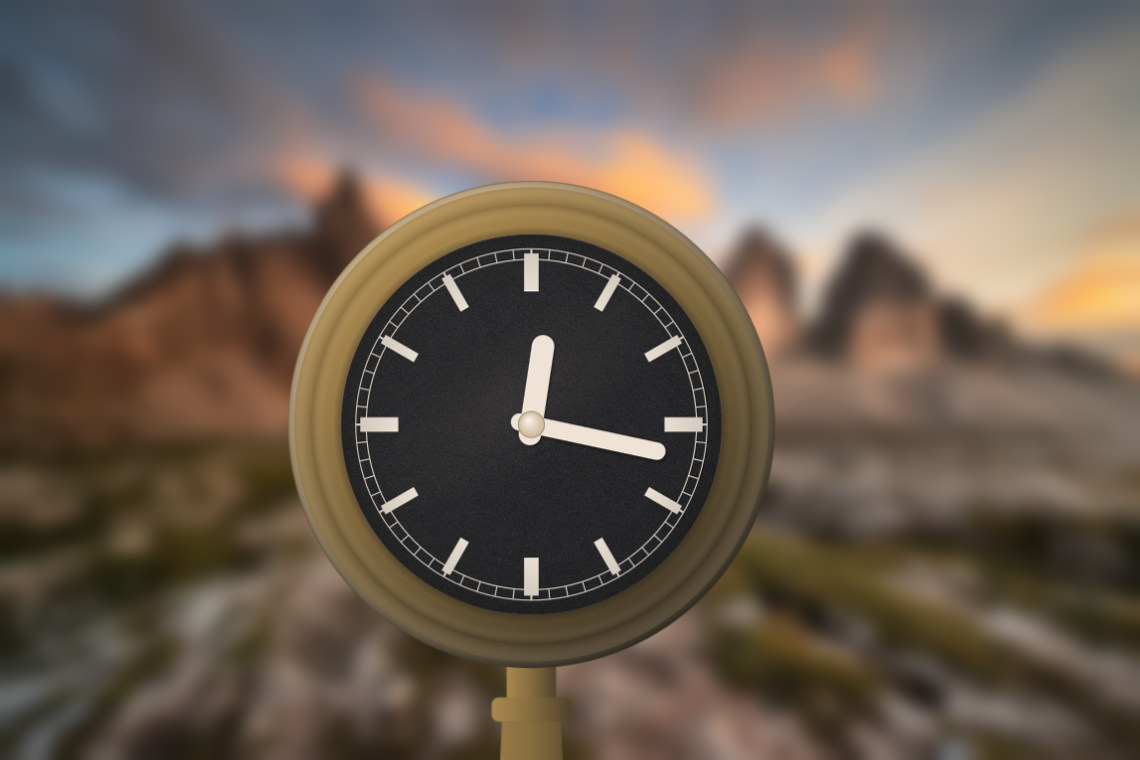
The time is 12,17
